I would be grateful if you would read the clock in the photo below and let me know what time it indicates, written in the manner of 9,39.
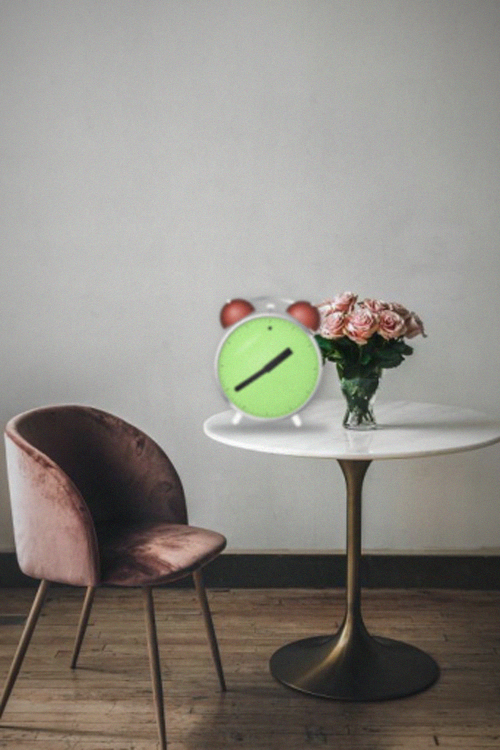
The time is 1,39
